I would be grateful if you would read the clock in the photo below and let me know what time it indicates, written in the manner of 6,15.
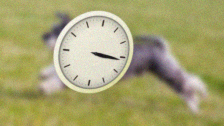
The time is 3,16
